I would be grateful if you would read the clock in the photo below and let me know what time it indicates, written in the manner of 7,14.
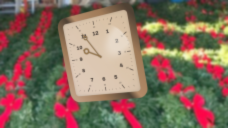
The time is 9,55
